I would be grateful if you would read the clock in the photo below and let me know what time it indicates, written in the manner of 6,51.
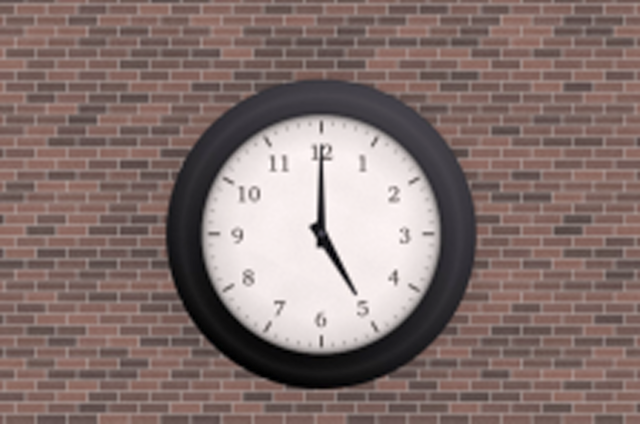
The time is 5,00
